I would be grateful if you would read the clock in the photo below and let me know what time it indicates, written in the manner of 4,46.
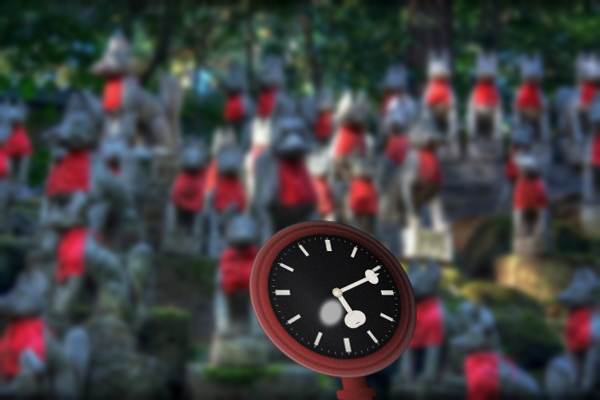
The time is 5,11
